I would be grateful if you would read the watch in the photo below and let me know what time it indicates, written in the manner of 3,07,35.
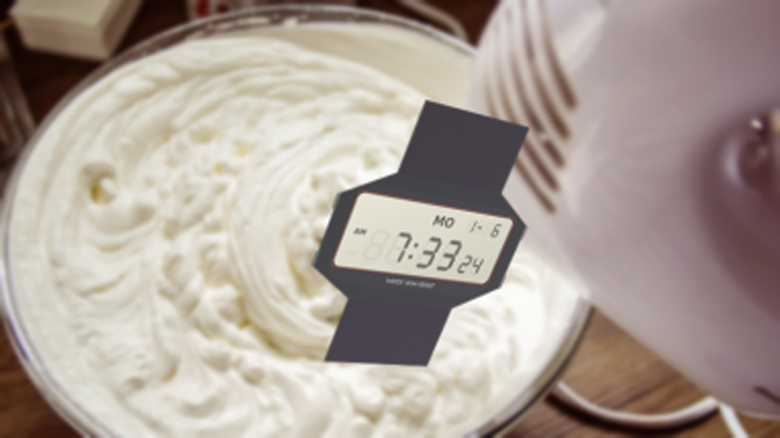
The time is 7,33,24
